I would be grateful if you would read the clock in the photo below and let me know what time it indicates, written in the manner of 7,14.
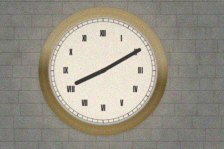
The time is 8,10
